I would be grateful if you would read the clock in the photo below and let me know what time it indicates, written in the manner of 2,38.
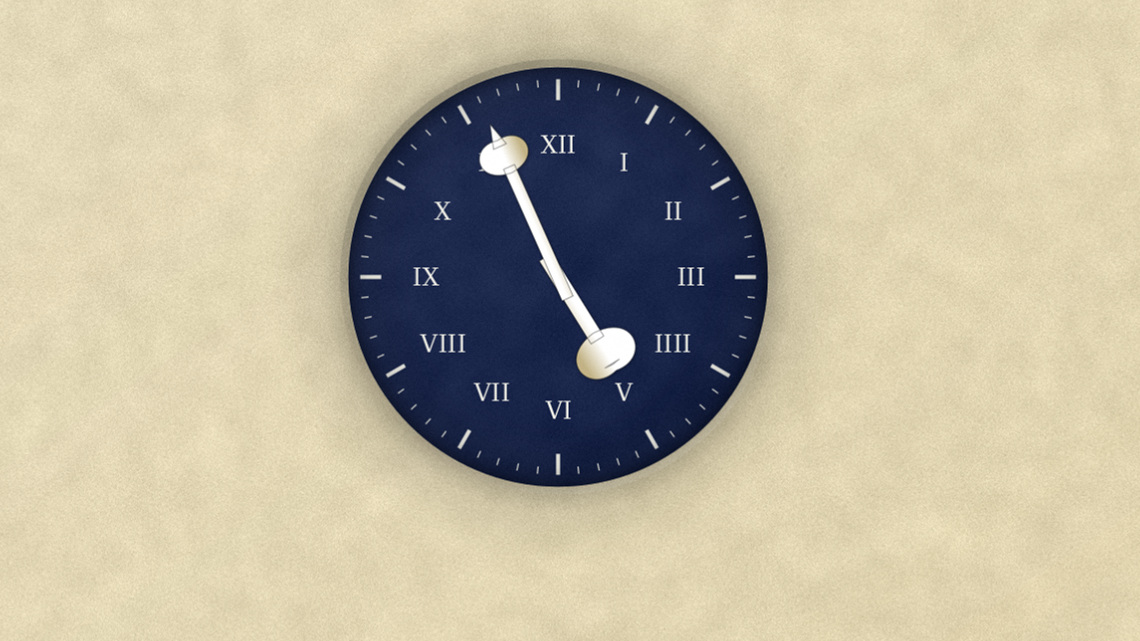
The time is 4,56
